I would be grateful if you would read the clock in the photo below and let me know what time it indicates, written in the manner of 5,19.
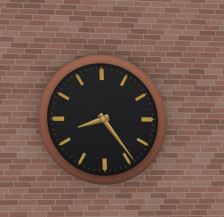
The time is 8,24
